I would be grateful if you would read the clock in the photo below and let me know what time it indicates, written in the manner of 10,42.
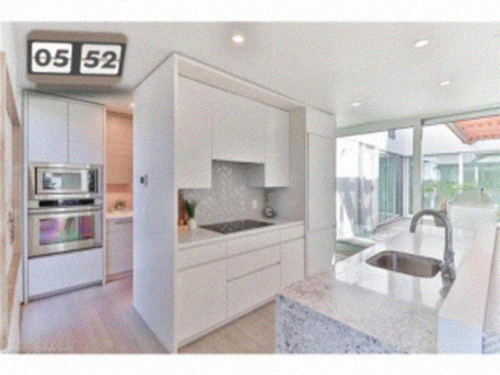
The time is 5,52
